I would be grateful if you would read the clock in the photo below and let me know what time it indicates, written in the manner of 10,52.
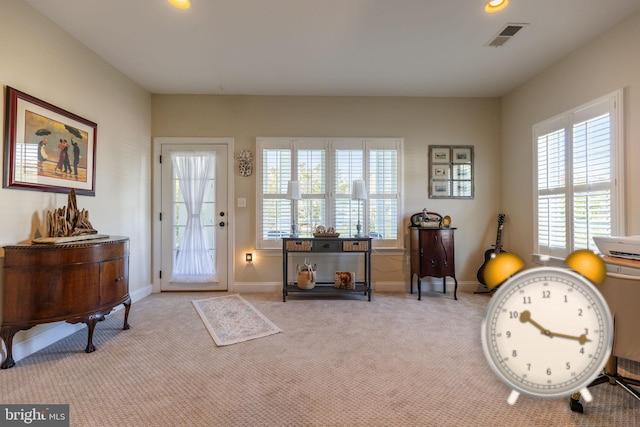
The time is 10,17
